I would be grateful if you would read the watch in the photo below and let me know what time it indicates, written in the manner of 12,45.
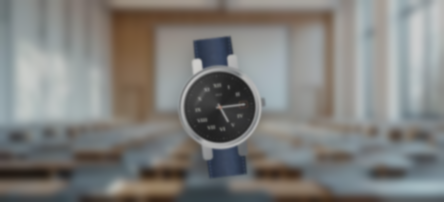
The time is 5,15
